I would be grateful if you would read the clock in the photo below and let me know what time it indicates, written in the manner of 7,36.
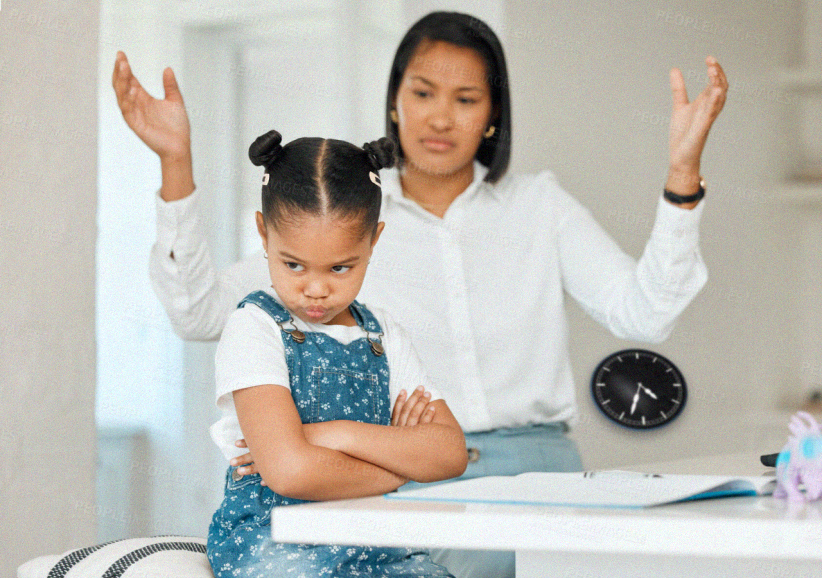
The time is 4,33
